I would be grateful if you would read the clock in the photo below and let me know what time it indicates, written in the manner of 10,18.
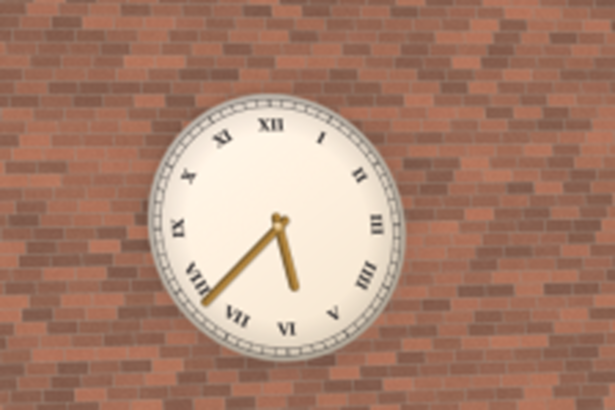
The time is 5,38
